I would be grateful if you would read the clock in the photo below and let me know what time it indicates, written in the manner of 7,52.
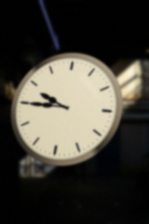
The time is 9,45
